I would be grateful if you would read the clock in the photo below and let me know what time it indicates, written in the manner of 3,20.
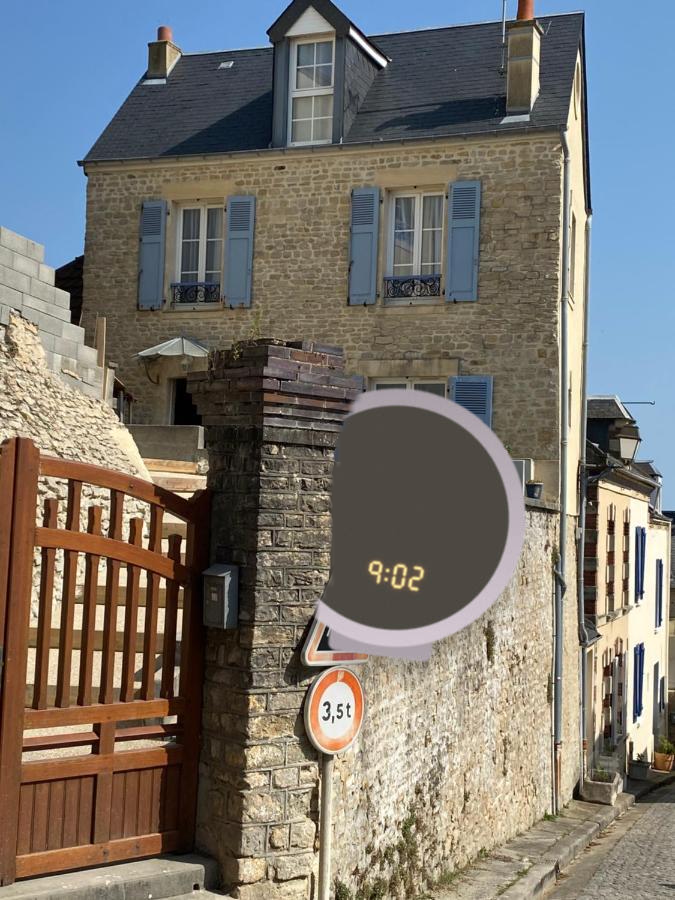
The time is 9,02
